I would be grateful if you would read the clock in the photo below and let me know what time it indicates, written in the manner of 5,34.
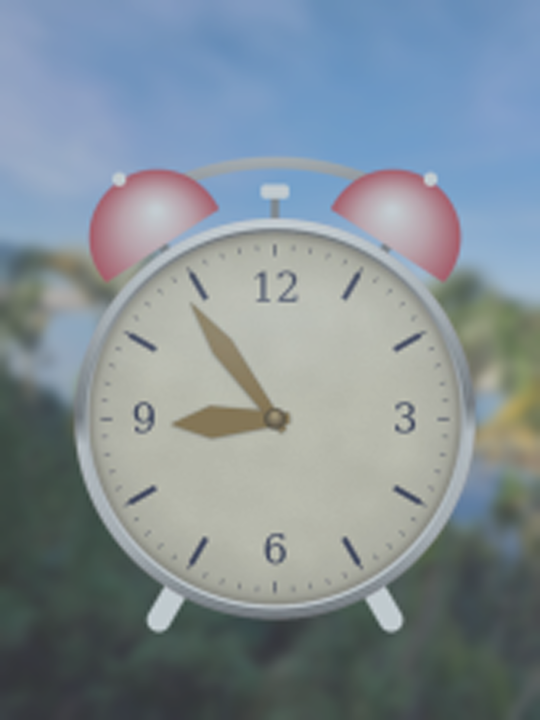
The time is 8,54
